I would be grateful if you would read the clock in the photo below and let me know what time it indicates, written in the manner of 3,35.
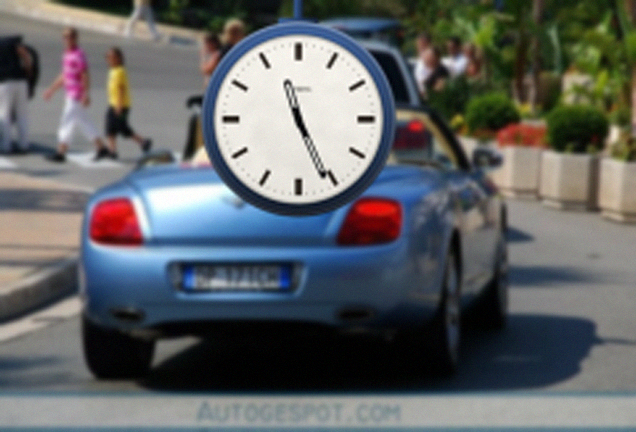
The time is 11,26
